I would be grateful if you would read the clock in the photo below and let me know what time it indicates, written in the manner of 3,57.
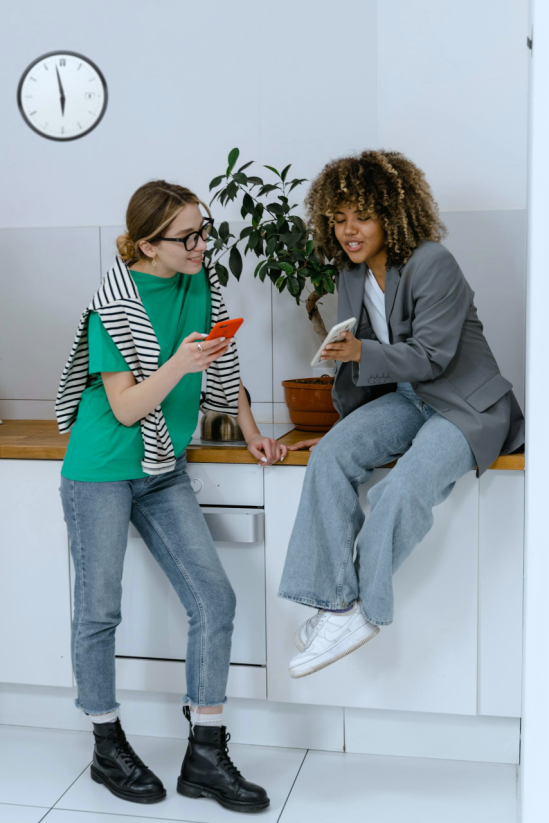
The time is 5,58
